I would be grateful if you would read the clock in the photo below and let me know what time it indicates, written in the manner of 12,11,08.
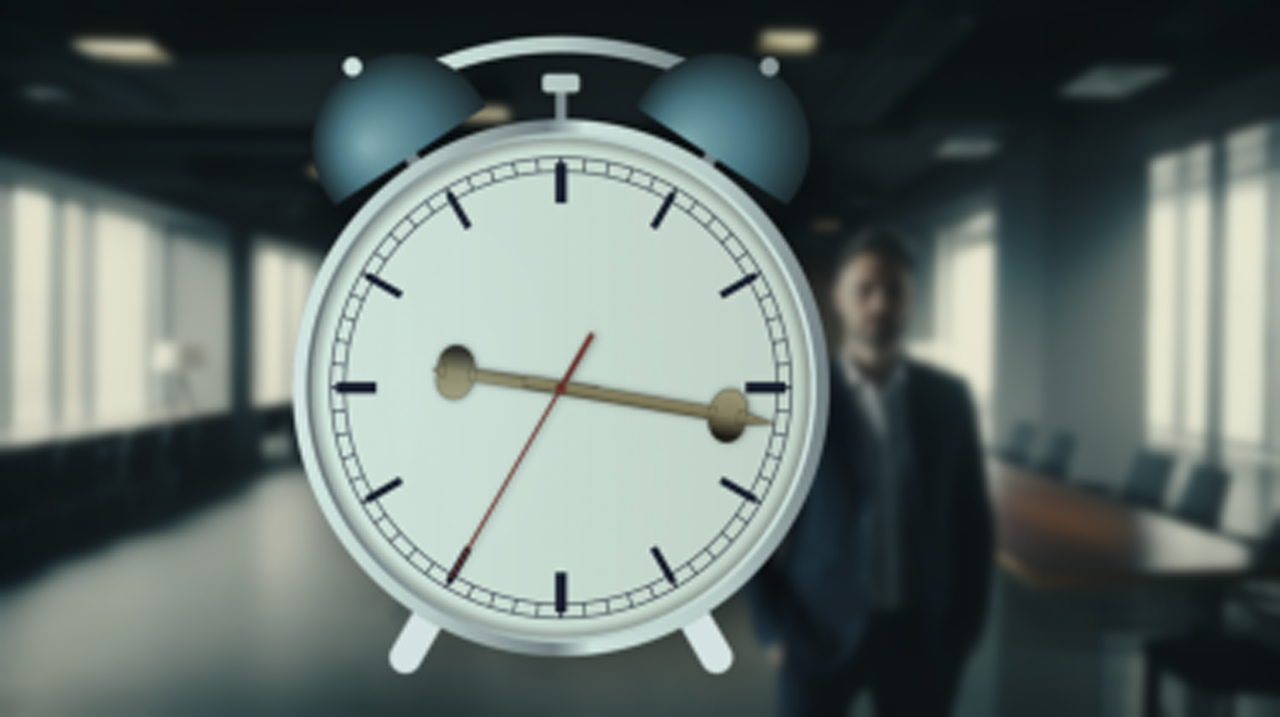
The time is 9,16,35
